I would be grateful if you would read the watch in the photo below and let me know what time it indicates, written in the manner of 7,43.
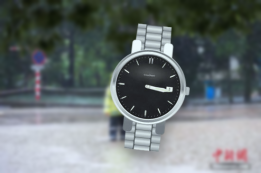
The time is 3,16
